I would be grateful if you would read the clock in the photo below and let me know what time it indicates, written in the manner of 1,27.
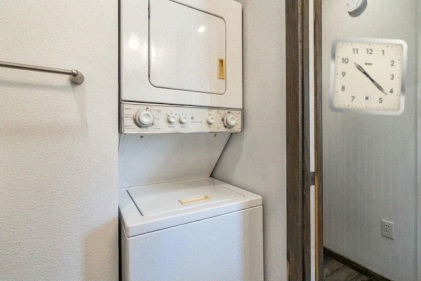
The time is 10,22
